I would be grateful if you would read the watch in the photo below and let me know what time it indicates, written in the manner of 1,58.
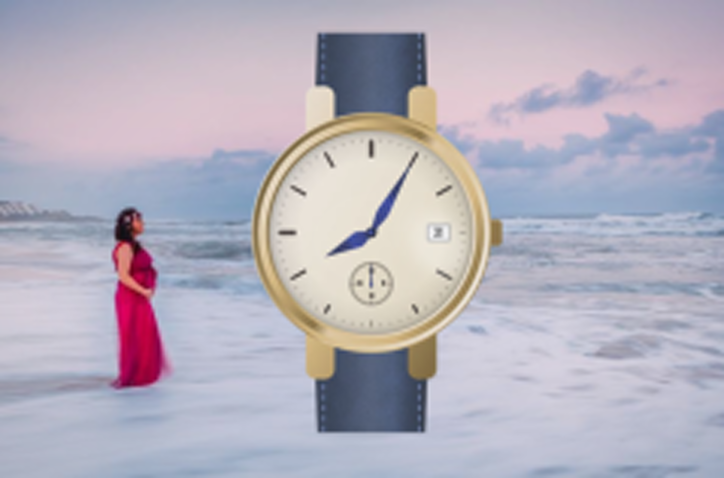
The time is 8,05
